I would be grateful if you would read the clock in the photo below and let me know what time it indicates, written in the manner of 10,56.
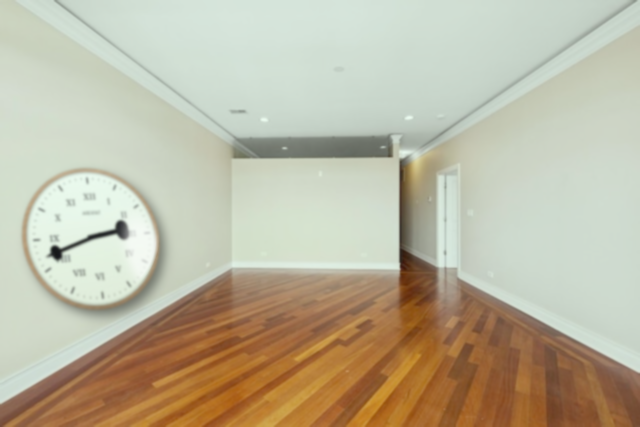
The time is 2,42
